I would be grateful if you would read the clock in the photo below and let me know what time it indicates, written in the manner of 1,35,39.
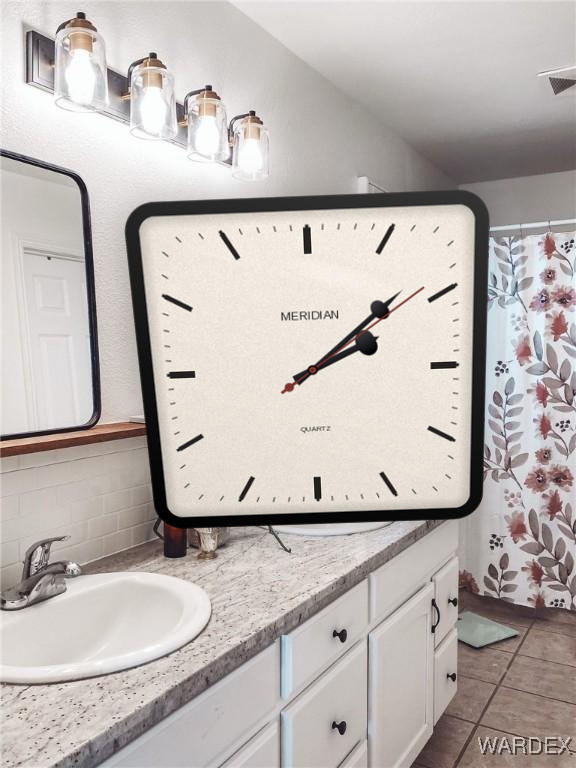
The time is 2,08,09
